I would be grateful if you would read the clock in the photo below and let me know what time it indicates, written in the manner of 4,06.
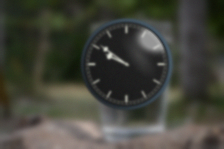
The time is 9,51
